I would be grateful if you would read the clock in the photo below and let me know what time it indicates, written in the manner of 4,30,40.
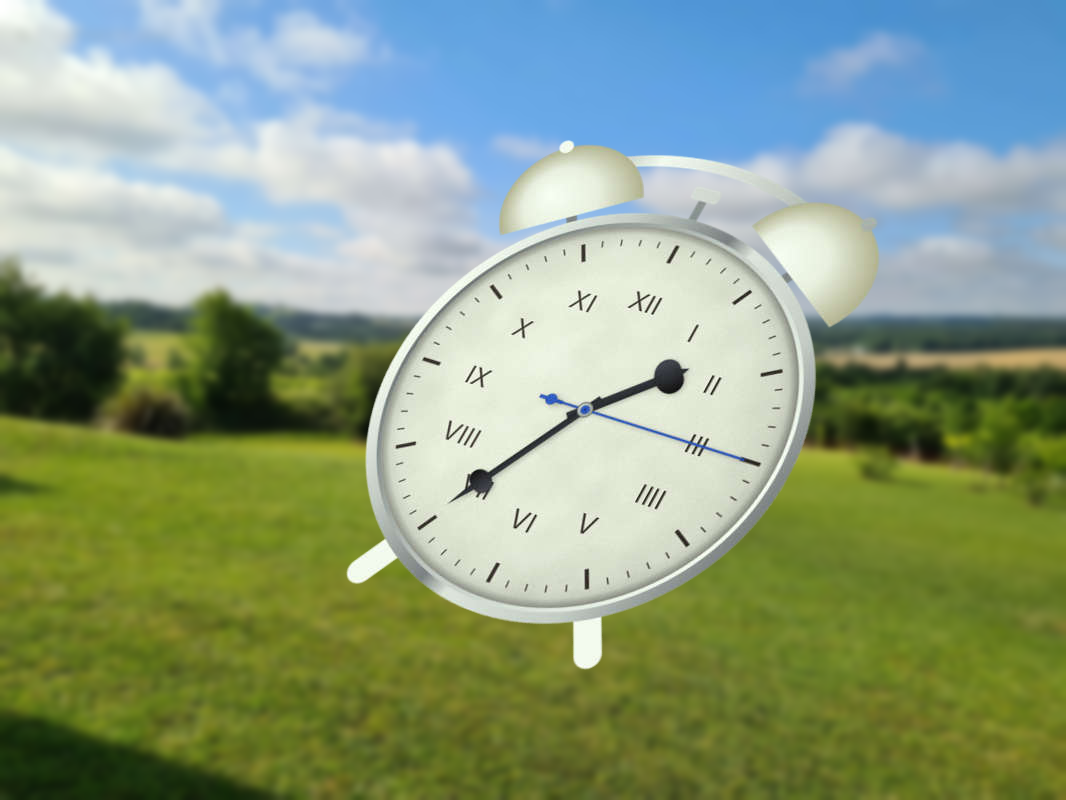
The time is 1,35,15
